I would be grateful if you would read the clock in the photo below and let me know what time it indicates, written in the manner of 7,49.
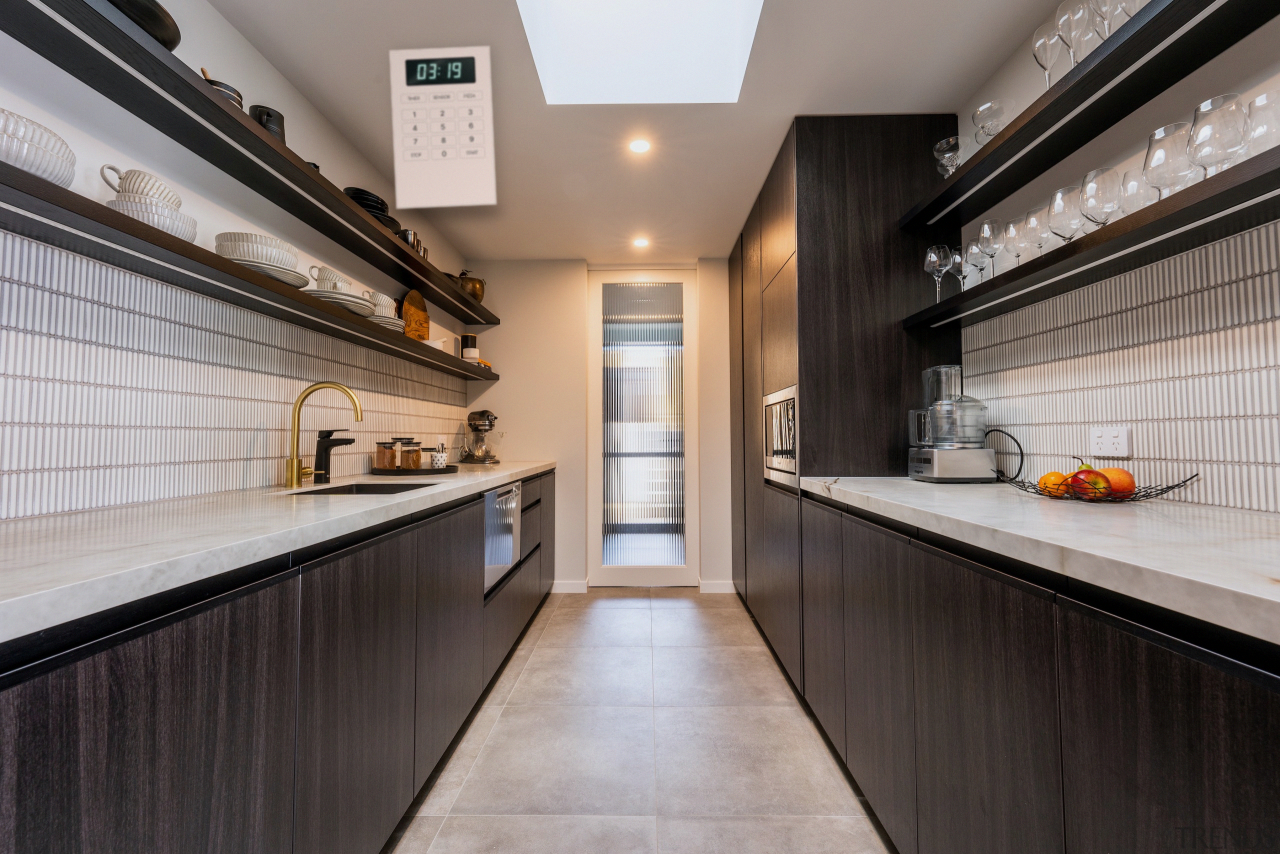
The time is 3,19
